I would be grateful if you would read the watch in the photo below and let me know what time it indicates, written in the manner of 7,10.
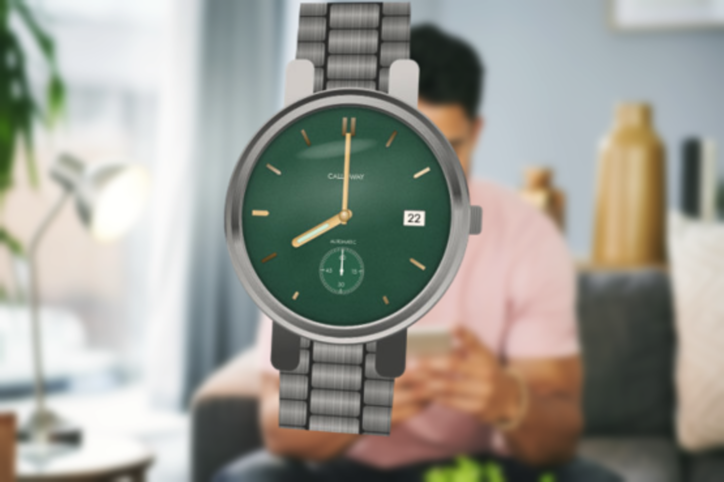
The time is 8,00
